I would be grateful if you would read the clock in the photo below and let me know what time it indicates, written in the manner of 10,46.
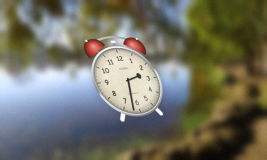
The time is 2,32
